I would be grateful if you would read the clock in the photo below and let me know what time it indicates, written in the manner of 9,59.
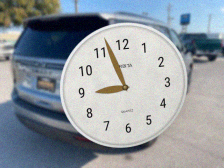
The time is 8,57
